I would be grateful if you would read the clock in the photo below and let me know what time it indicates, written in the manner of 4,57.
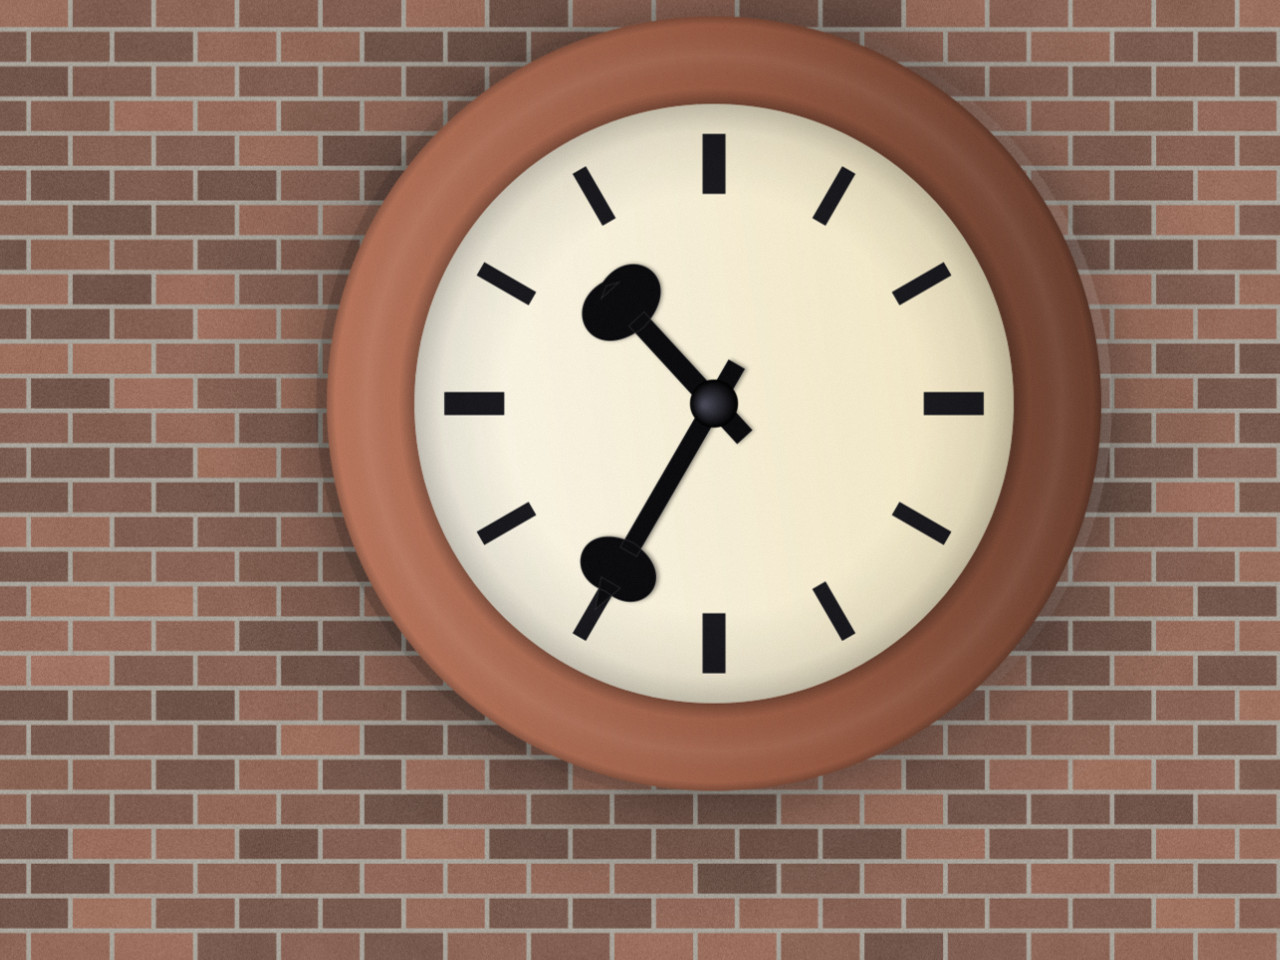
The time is 10,35
